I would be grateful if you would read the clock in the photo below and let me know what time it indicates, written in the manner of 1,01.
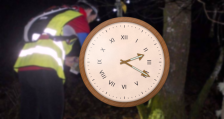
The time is 2,20
